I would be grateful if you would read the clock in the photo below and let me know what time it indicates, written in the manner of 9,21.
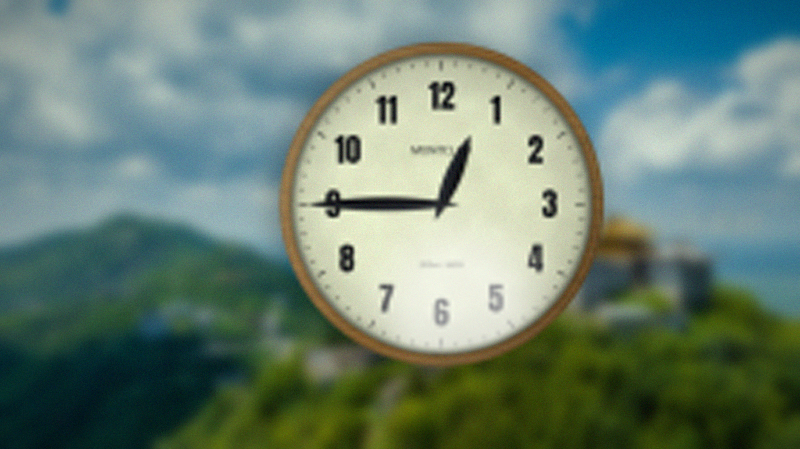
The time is 12,45
